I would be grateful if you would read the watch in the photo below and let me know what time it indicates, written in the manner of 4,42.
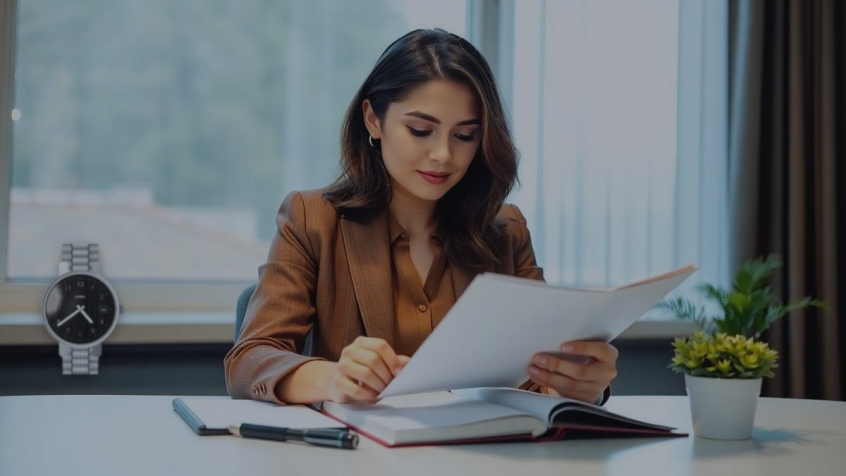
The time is 4,39
